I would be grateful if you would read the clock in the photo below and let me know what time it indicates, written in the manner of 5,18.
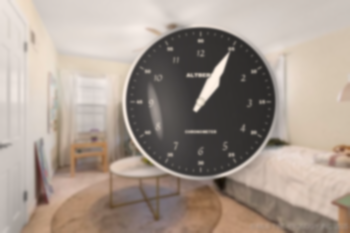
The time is 1,05
